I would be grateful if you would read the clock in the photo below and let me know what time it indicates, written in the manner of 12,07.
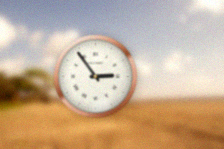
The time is 2,54
